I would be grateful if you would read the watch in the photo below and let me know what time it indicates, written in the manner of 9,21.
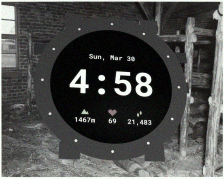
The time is 4,58
